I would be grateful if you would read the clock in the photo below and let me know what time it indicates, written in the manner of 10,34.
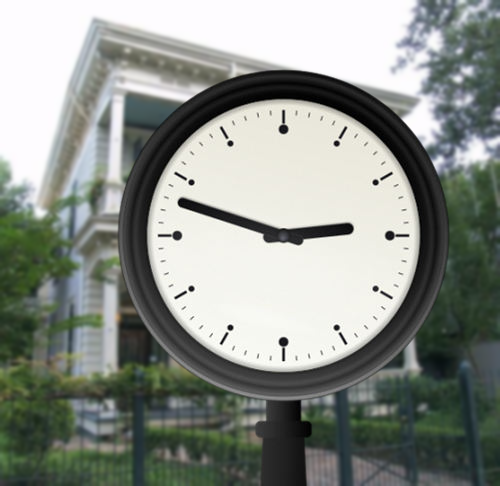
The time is 2,48
